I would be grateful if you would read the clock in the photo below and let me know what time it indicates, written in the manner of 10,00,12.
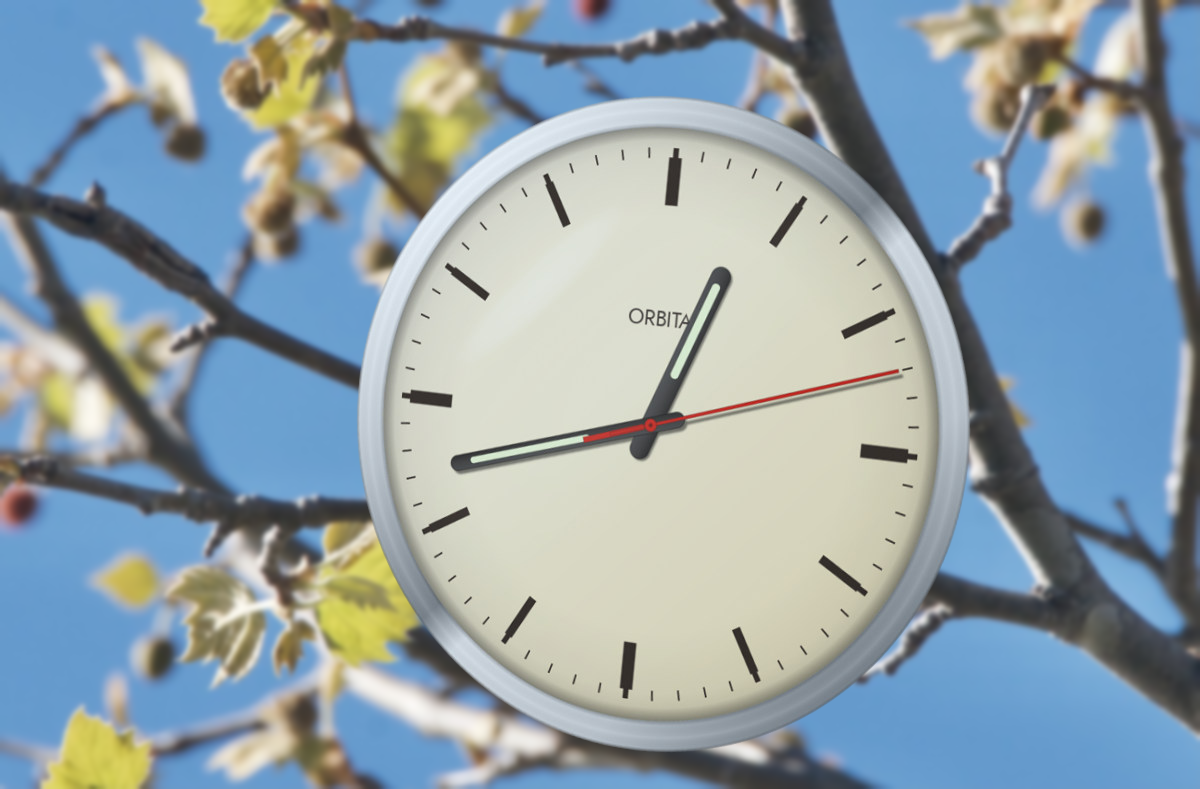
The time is 12,42,12
